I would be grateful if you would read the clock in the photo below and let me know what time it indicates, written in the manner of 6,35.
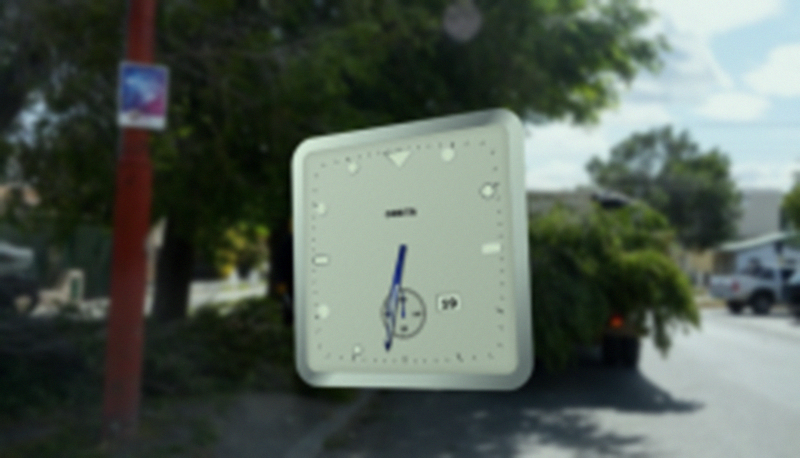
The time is 6,32
